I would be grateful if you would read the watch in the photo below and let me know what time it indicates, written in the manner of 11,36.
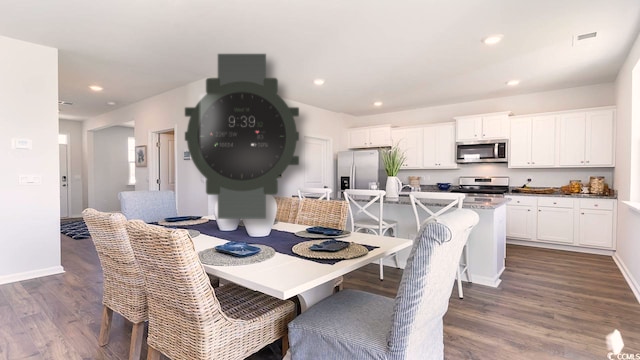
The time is 9,39
